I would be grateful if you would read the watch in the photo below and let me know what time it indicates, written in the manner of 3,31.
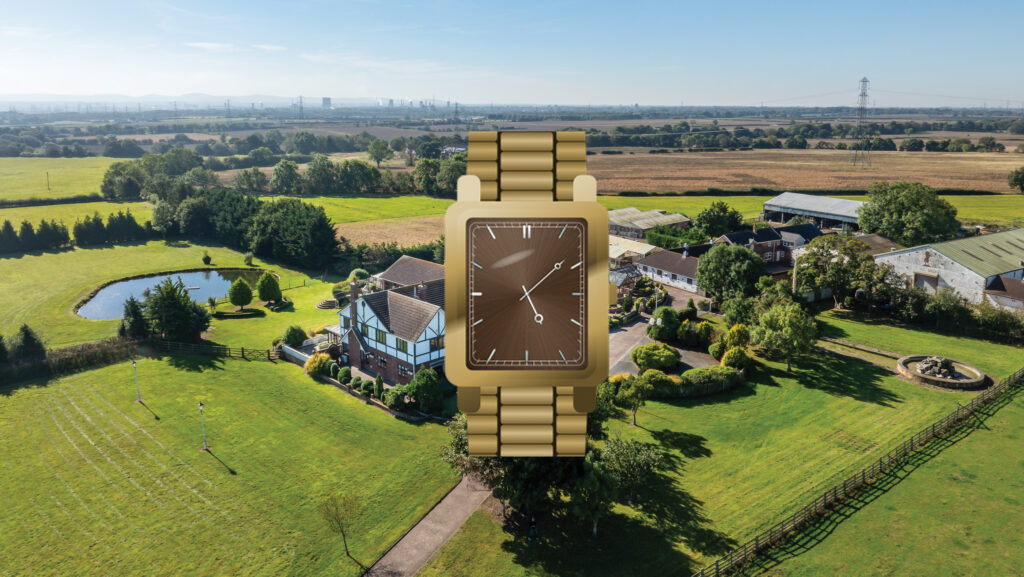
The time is 5,08
